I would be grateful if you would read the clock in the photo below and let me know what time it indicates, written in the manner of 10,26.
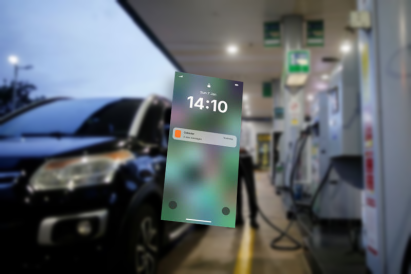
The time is 14,10
